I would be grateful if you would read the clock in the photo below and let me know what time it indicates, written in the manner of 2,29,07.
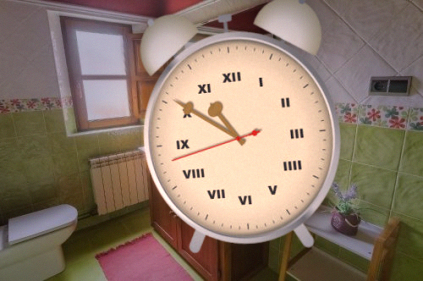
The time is 10,50,43
